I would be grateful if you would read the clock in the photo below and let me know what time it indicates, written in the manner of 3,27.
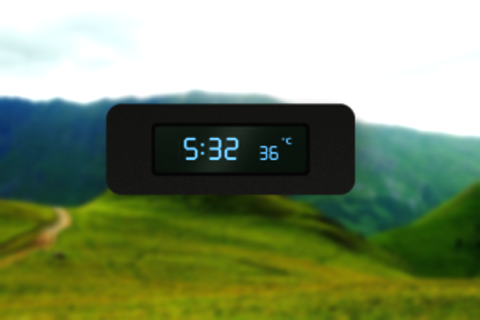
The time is 5,32
